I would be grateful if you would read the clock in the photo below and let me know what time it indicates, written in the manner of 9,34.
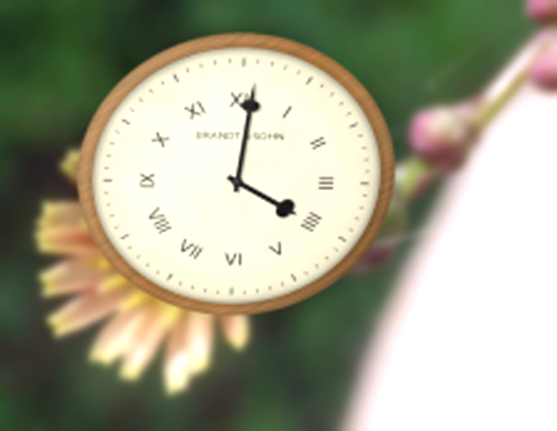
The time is 4,01
